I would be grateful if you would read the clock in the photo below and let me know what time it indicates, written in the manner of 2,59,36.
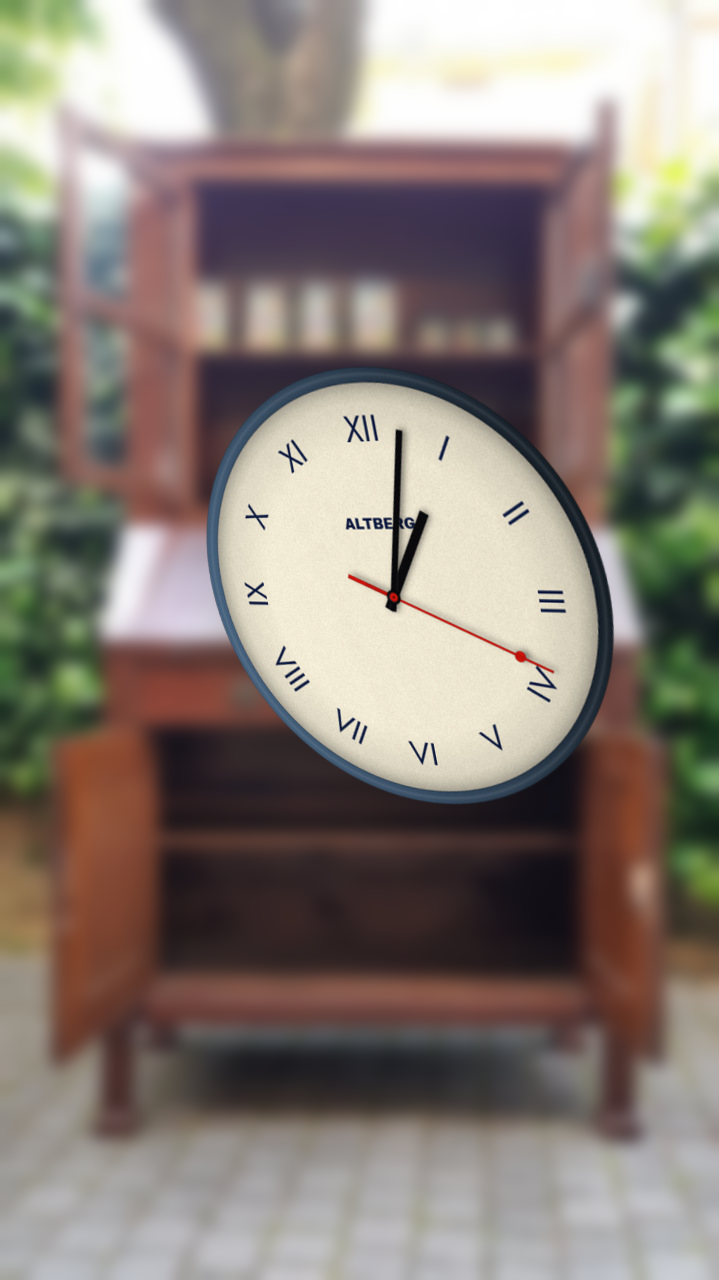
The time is 1,02,19
